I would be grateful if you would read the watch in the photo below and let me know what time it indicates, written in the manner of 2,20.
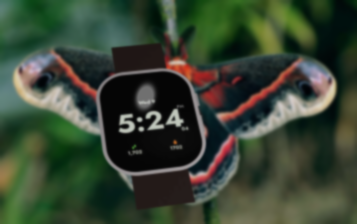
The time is 5,24
